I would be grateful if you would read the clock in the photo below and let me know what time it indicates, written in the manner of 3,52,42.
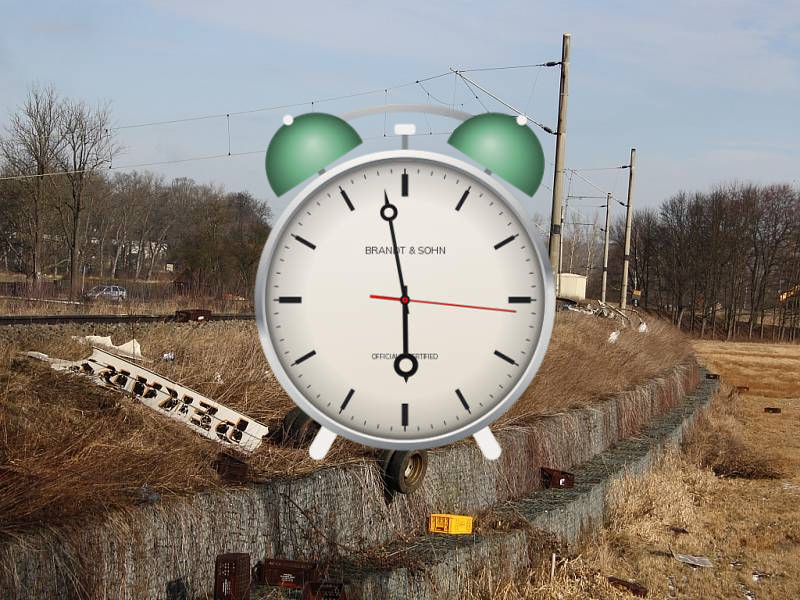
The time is 5,58,16
